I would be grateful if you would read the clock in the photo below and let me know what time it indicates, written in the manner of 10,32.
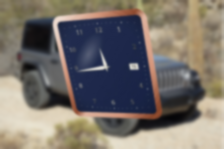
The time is 11,44
